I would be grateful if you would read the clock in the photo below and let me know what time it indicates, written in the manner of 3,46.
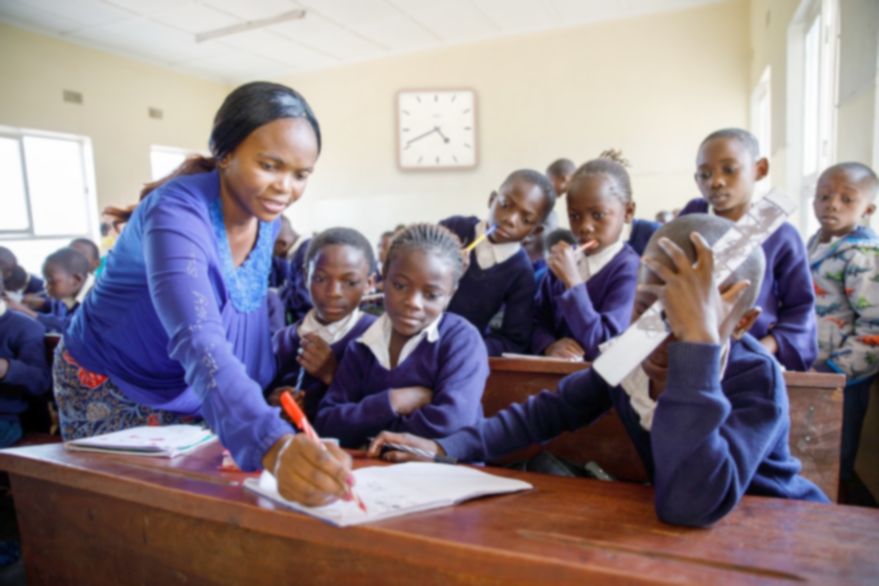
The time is 4,41
